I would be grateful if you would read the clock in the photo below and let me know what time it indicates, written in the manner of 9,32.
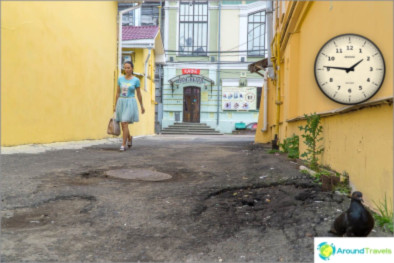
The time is 1,46
